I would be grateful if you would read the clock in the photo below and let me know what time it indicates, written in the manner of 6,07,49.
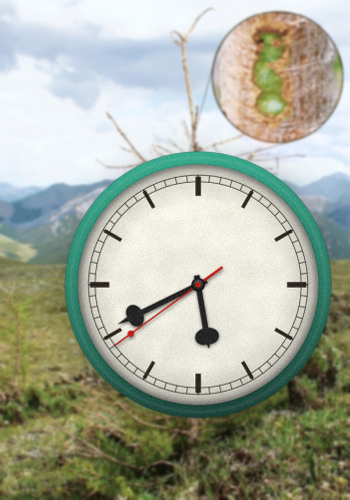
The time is 5,40,39
